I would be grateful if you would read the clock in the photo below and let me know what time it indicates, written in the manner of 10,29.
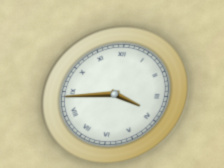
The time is 3,44
